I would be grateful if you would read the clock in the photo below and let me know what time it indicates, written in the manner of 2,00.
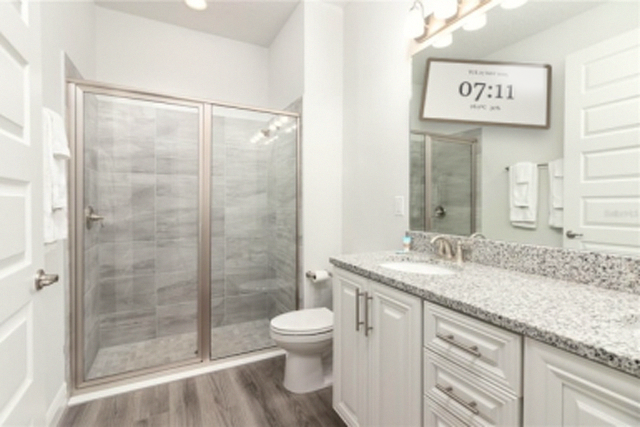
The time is 7,11
